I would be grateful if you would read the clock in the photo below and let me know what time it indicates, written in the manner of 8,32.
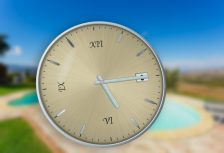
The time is 5,15
